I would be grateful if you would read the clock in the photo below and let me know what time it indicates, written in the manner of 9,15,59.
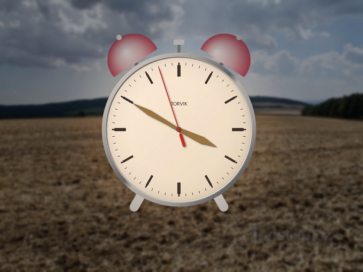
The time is 3,49,57
